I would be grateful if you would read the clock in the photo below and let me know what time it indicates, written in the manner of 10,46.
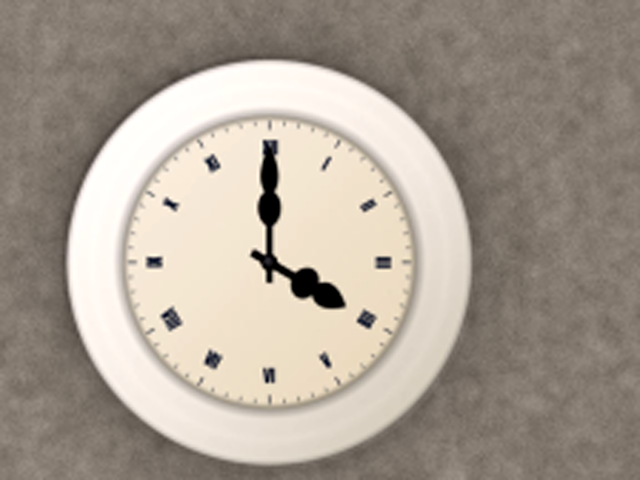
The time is 4,00
